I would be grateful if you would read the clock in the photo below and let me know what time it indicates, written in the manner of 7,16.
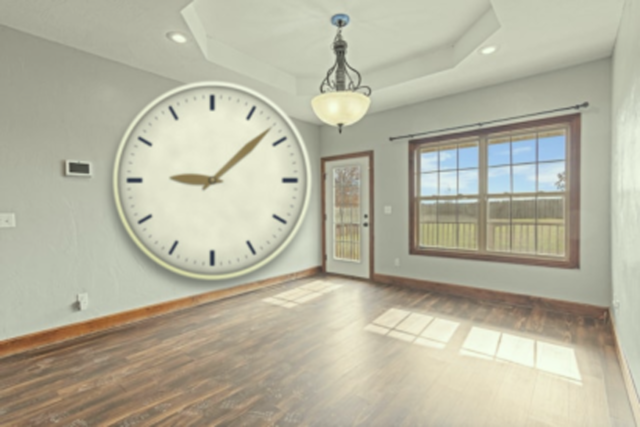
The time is 9,08
